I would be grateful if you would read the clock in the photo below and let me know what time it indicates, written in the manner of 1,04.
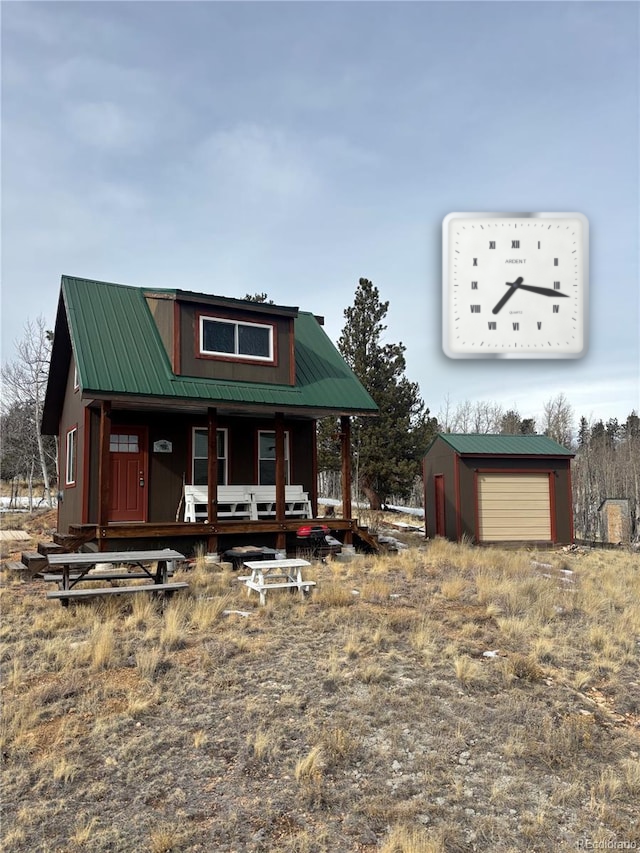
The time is 7,17
